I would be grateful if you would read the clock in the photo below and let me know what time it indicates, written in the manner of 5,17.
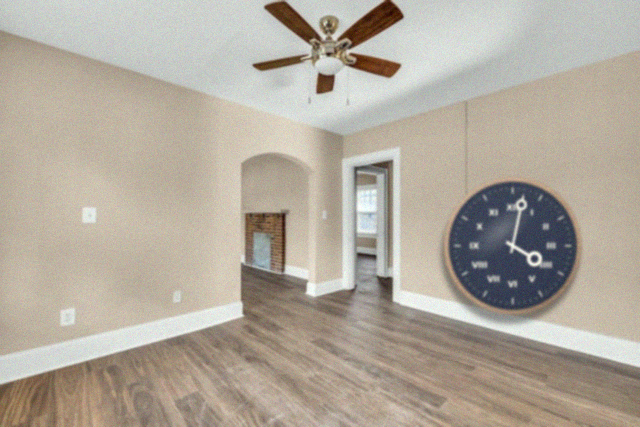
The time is 4,02
